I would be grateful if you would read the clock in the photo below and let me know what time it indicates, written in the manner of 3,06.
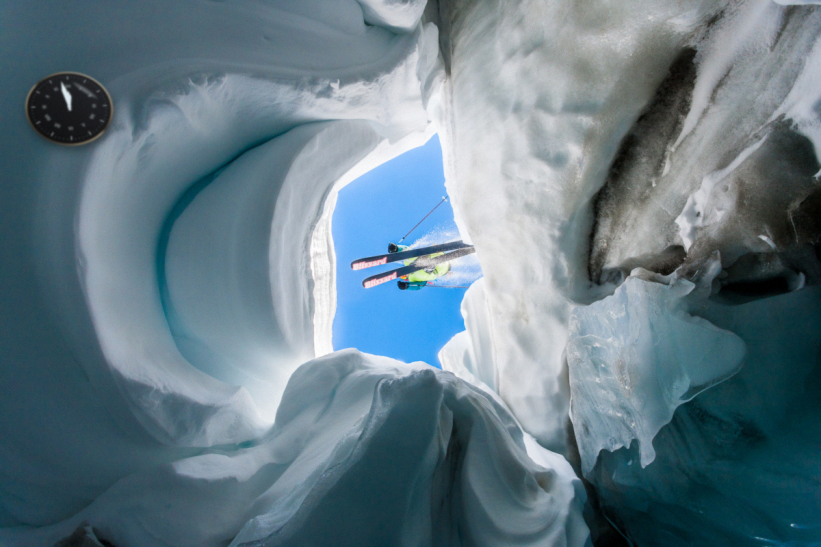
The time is 11,58
